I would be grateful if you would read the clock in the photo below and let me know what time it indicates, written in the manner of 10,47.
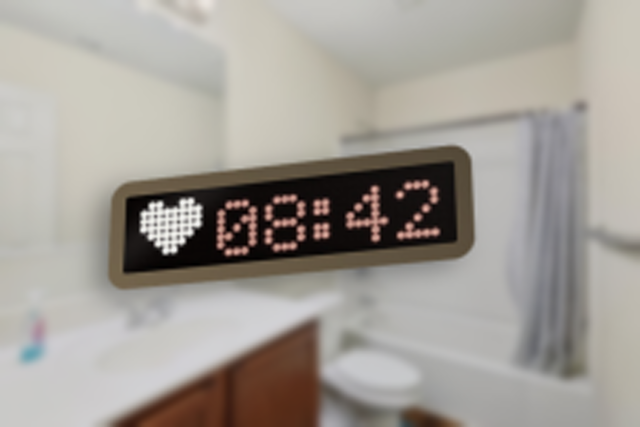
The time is 8,42
